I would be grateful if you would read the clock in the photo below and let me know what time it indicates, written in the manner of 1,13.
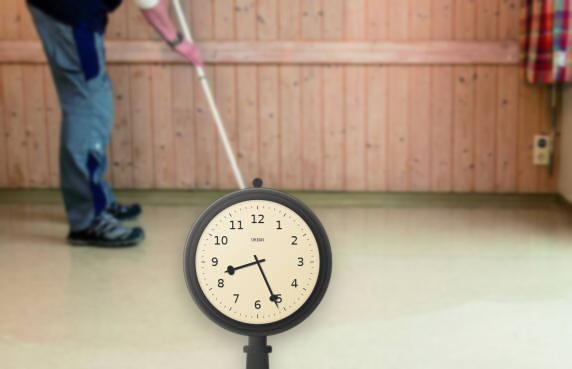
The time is 8,26
